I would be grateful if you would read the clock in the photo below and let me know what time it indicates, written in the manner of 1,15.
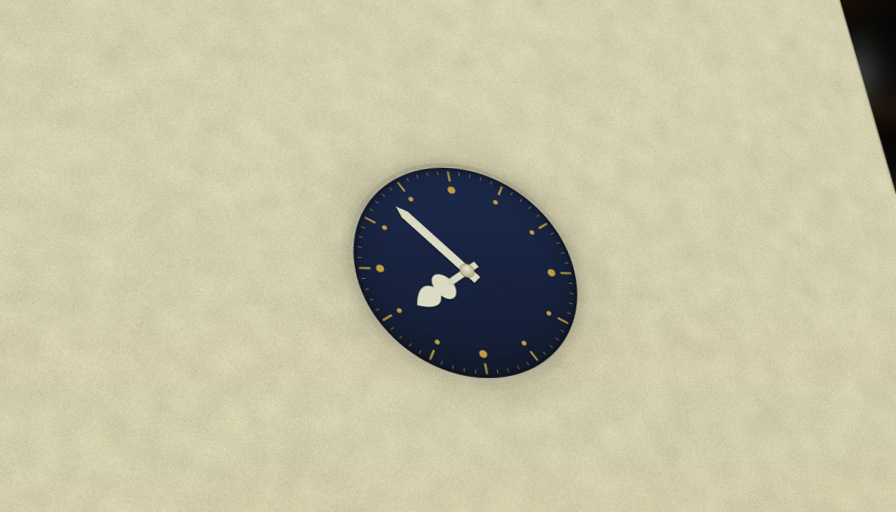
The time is 7,53
